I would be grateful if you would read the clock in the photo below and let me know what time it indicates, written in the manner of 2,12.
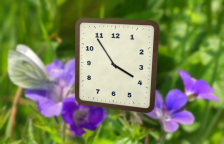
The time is 3,54
